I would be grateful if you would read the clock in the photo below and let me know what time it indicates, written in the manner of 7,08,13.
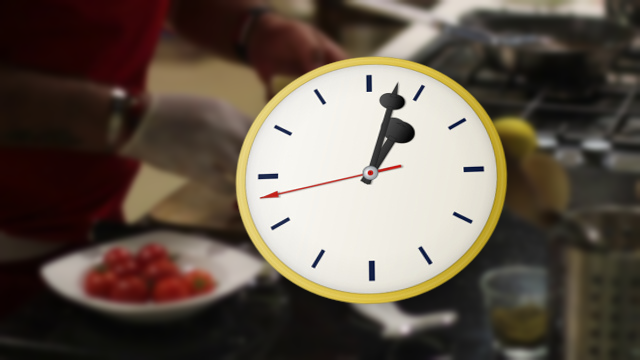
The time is 1,02,43
